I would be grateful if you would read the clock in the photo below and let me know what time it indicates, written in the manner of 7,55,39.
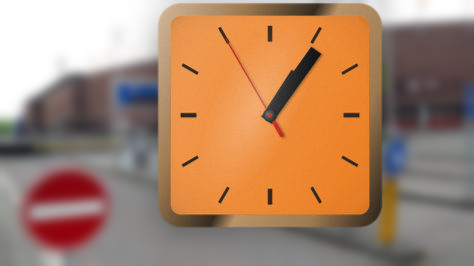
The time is 1,05,55
